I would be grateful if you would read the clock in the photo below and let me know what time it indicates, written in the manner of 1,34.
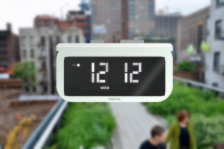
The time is 12,12
